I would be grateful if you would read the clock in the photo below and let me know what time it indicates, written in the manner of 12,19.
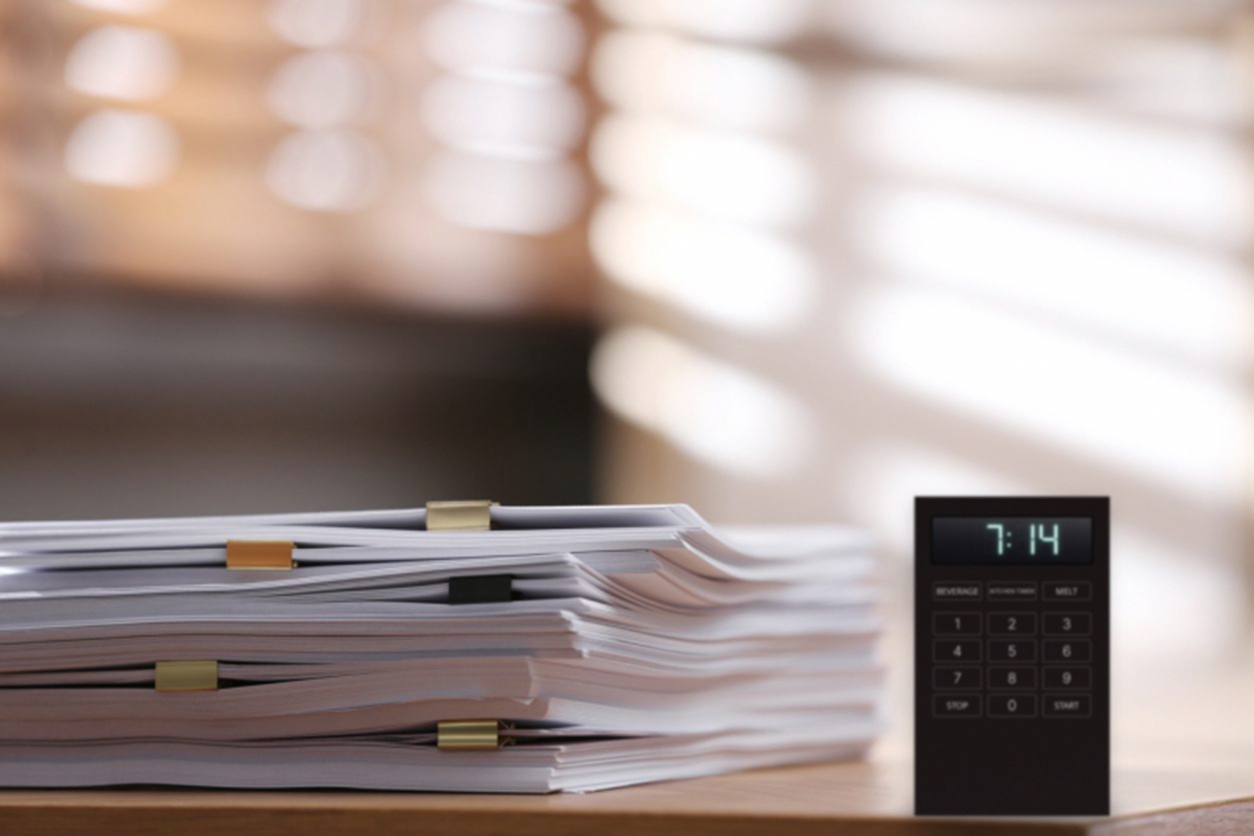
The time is 7,14
